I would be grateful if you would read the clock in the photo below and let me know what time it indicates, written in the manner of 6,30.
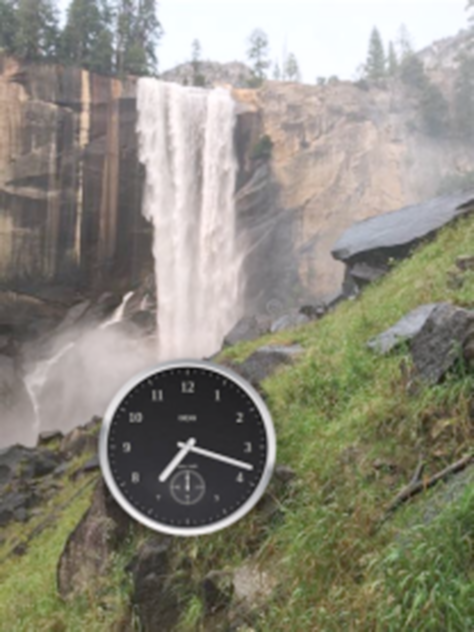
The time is 7,18
